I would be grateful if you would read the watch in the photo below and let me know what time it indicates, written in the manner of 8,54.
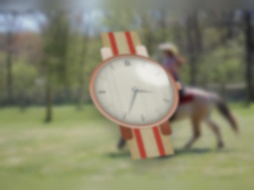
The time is 3,34
